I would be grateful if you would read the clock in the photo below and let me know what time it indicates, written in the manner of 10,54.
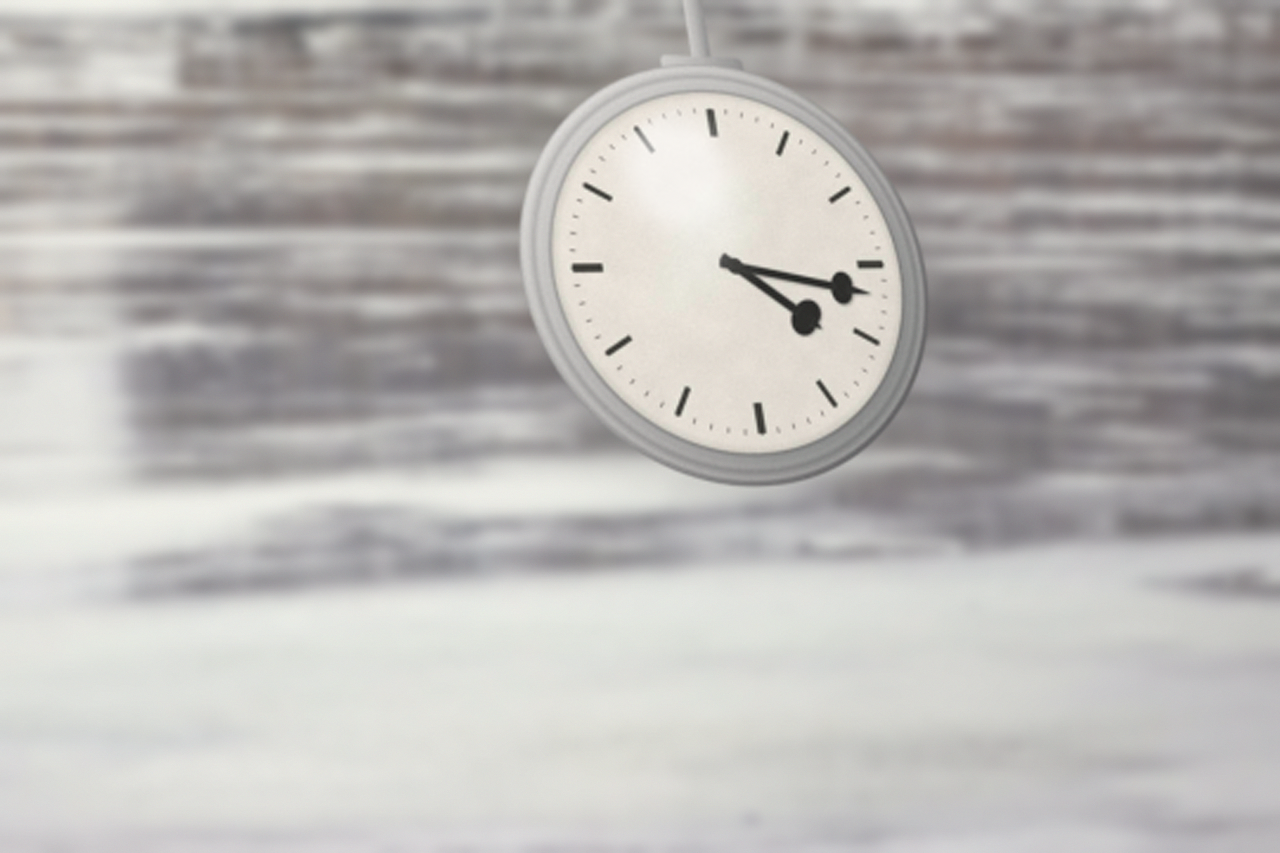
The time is 4,17
